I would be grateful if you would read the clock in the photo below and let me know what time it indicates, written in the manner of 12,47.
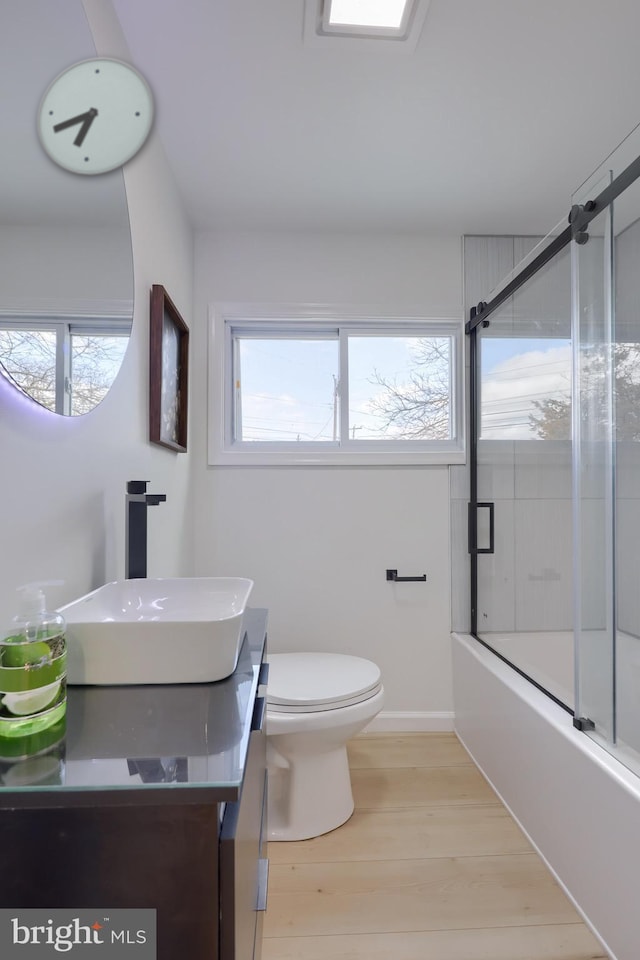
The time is 6,41
